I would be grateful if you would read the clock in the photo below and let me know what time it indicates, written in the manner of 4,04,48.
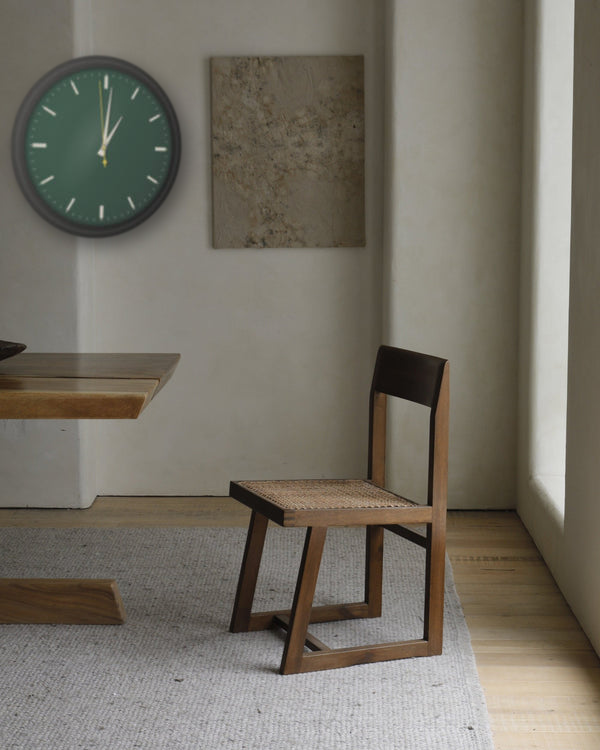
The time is 1,00,59
